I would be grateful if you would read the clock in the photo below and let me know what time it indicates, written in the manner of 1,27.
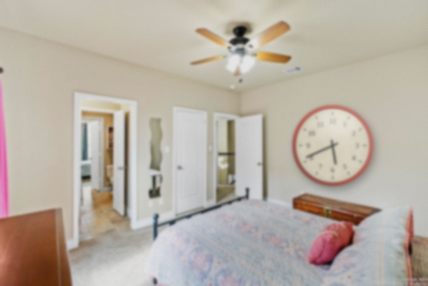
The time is 5,41
